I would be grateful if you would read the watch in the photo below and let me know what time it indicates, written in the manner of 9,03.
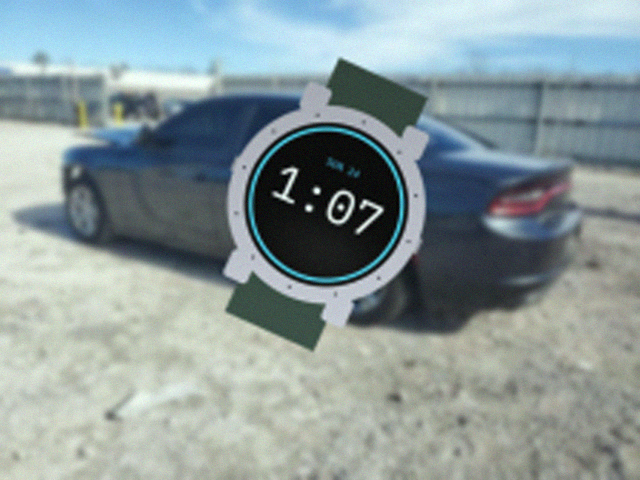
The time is 1,07
